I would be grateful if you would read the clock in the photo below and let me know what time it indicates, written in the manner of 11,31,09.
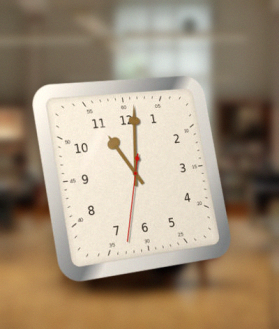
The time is 11,01,33
